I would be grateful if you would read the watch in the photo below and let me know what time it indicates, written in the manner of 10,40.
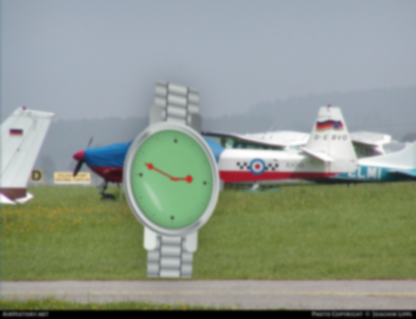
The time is 2,48
